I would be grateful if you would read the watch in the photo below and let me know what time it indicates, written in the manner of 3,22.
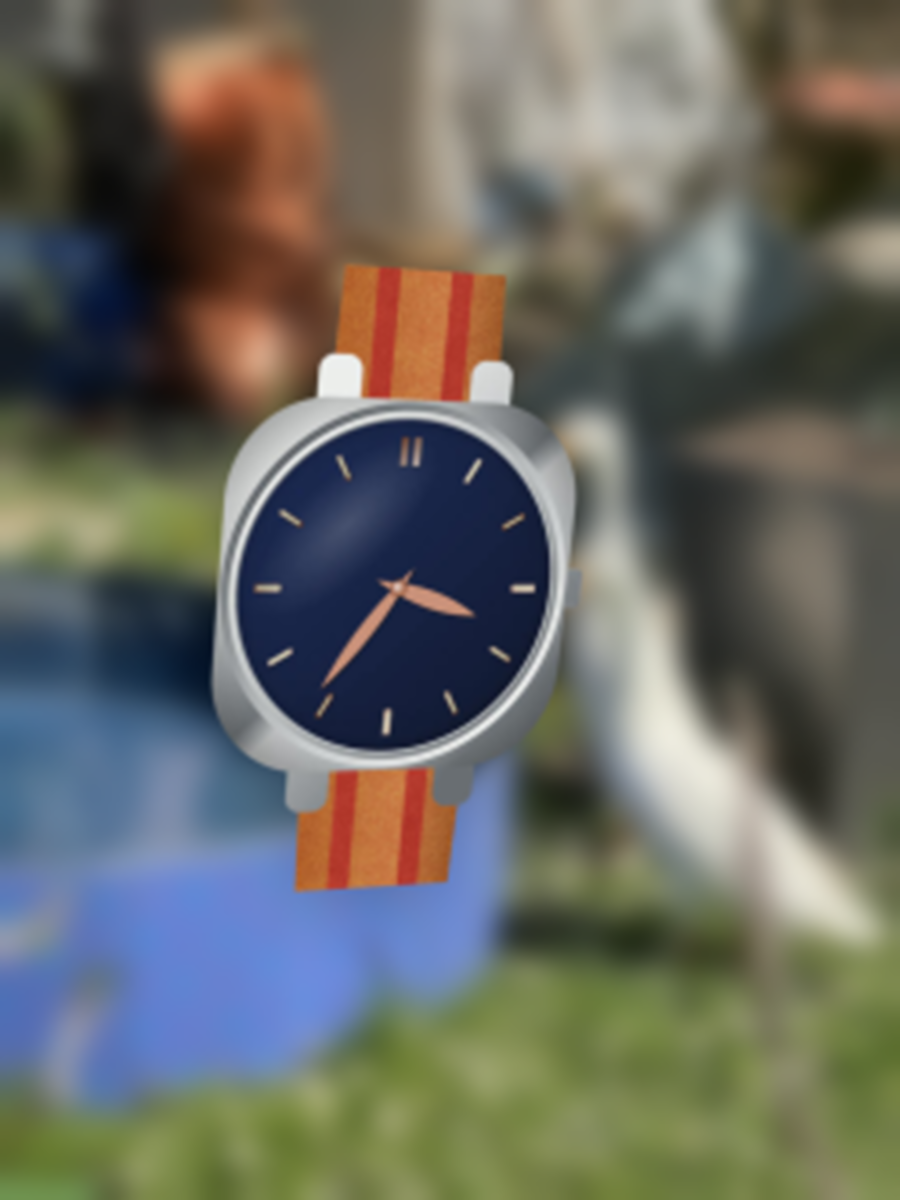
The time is 3,36
